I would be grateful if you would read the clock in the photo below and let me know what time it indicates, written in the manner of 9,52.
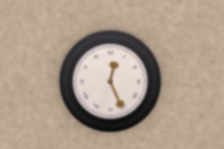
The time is 12,26
